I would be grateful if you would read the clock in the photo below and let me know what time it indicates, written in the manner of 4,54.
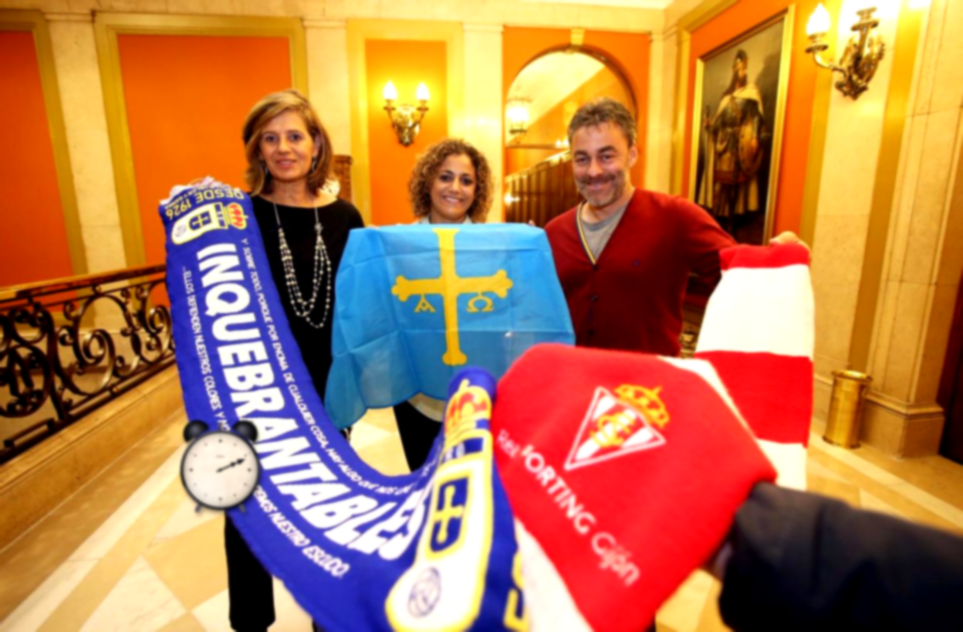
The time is 2,11
